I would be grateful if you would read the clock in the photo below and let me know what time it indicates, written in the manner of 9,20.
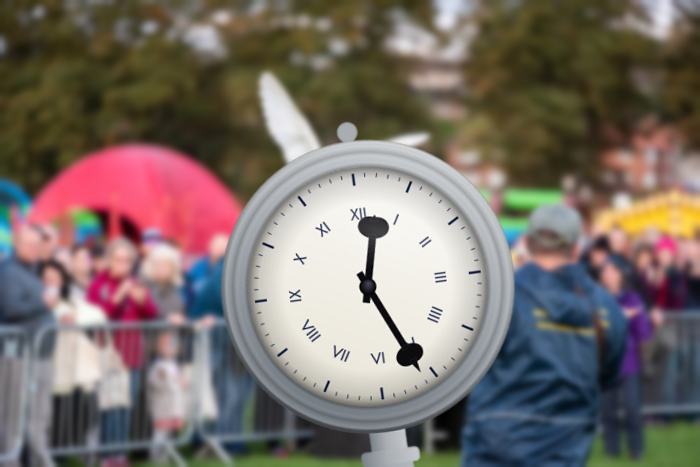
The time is 12,26
